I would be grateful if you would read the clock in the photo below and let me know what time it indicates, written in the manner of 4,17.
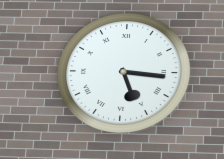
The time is 5,16
